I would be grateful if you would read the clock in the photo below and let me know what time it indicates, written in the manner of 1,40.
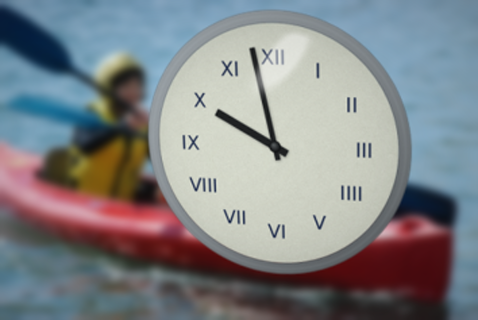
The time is 9,58
